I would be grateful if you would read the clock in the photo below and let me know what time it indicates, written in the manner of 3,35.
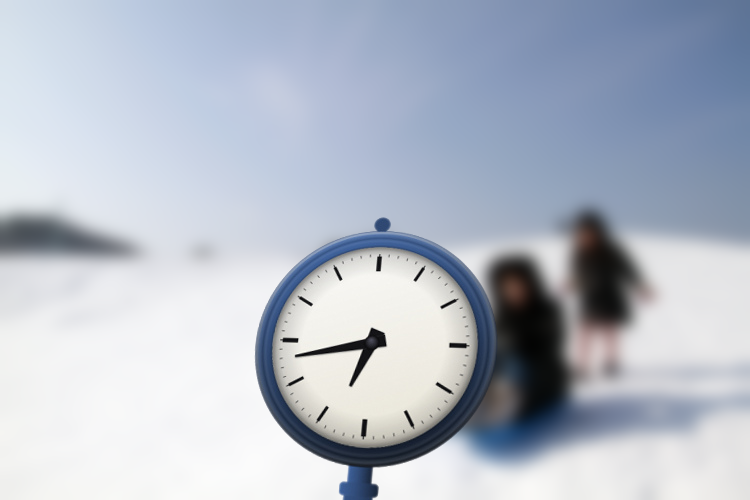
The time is 6,43
